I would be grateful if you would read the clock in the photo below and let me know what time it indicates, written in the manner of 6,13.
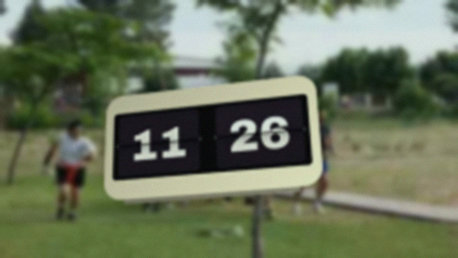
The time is 11,26
